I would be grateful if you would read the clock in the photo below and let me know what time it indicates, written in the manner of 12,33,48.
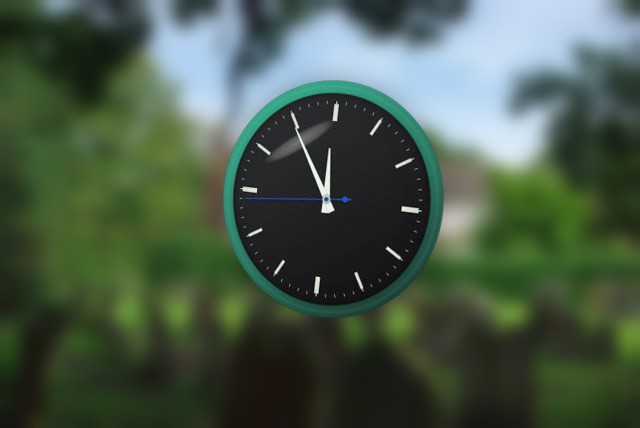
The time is 11,54,44
